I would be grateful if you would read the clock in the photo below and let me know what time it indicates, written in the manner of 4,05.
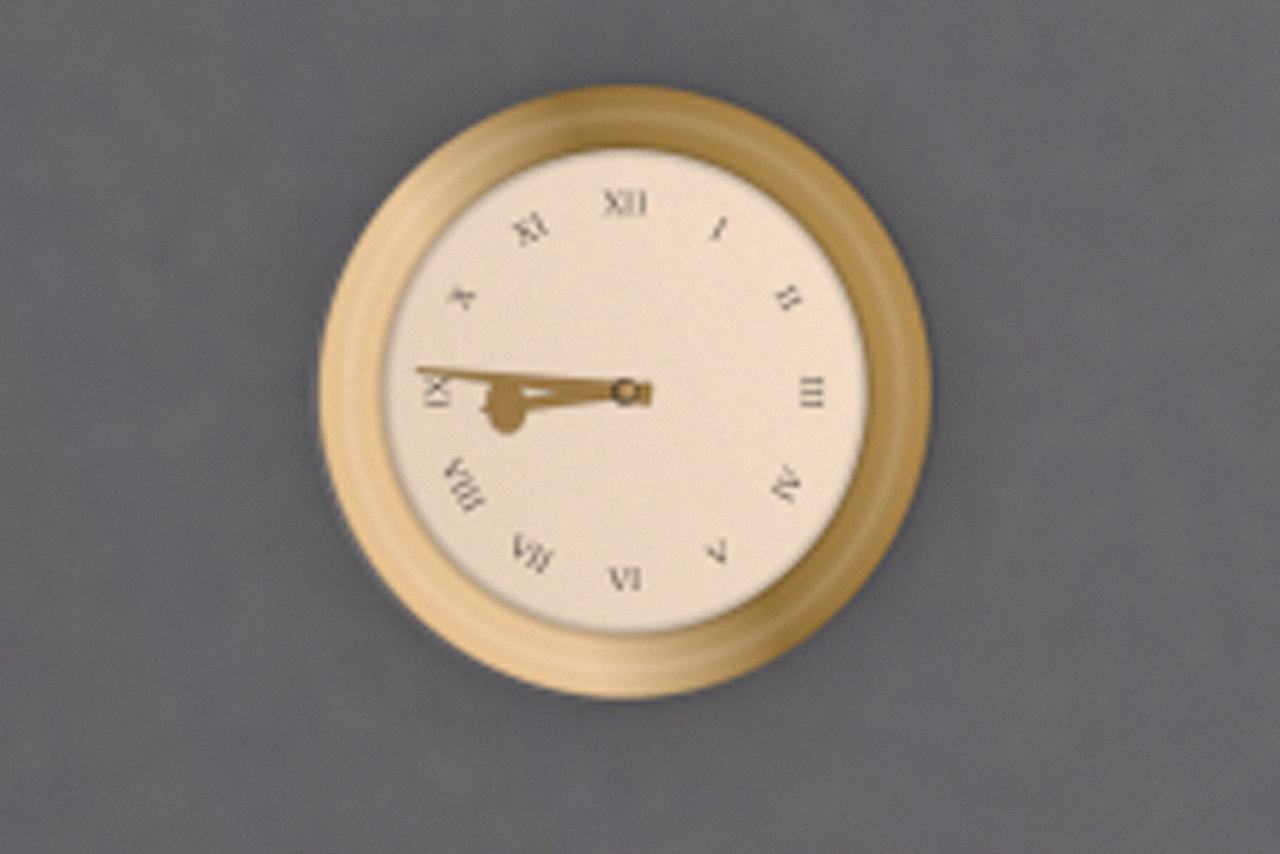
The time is 8,46
